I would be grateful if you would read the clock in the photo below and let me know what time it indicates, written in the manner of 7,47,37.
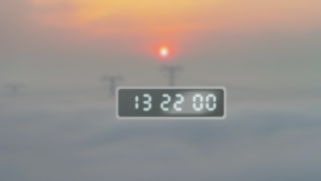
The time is 13,22,00
